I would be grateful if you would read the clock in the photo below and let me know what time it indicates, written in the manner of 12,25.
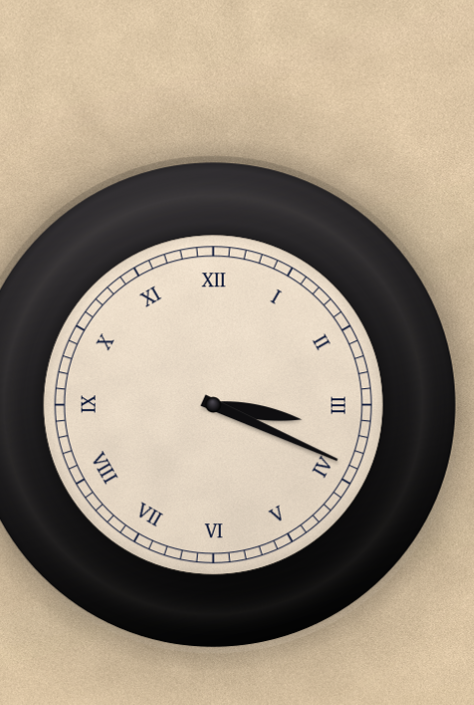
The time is 3,19
